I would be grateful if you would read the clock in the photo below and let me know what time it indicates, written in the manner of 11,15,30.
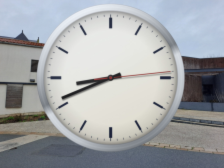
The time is 8,41,14
